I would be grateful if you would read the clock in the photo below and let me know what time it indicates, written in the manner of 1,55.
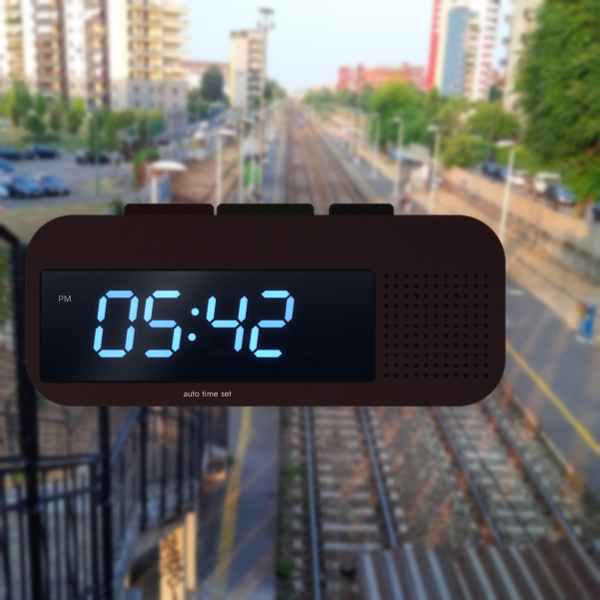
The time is 5,42
